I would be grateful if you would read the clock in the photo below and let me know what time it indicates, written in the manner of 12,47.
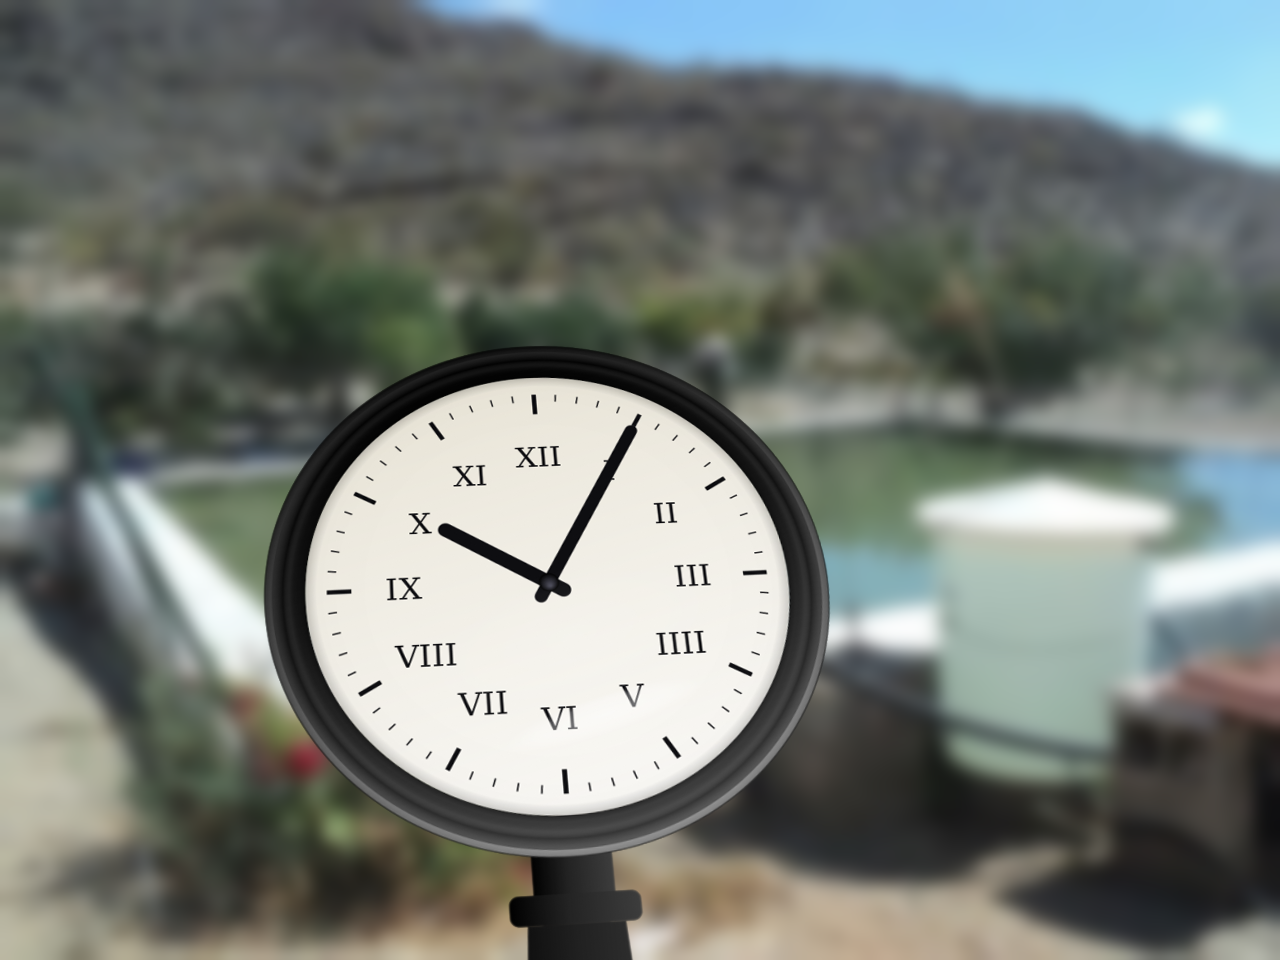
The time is 10,05
